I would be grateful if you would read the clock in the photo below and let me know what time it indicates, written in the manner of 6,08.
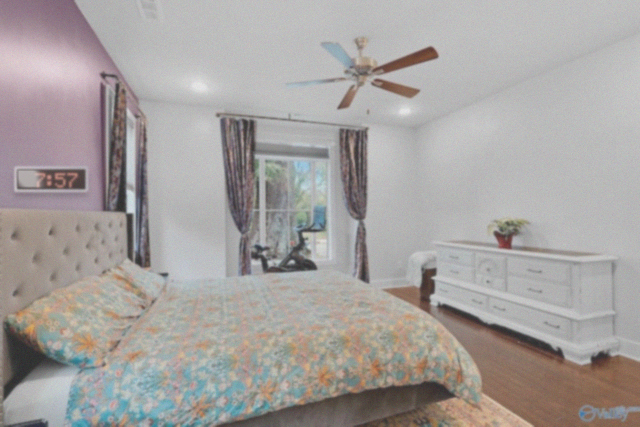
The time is 7,57
